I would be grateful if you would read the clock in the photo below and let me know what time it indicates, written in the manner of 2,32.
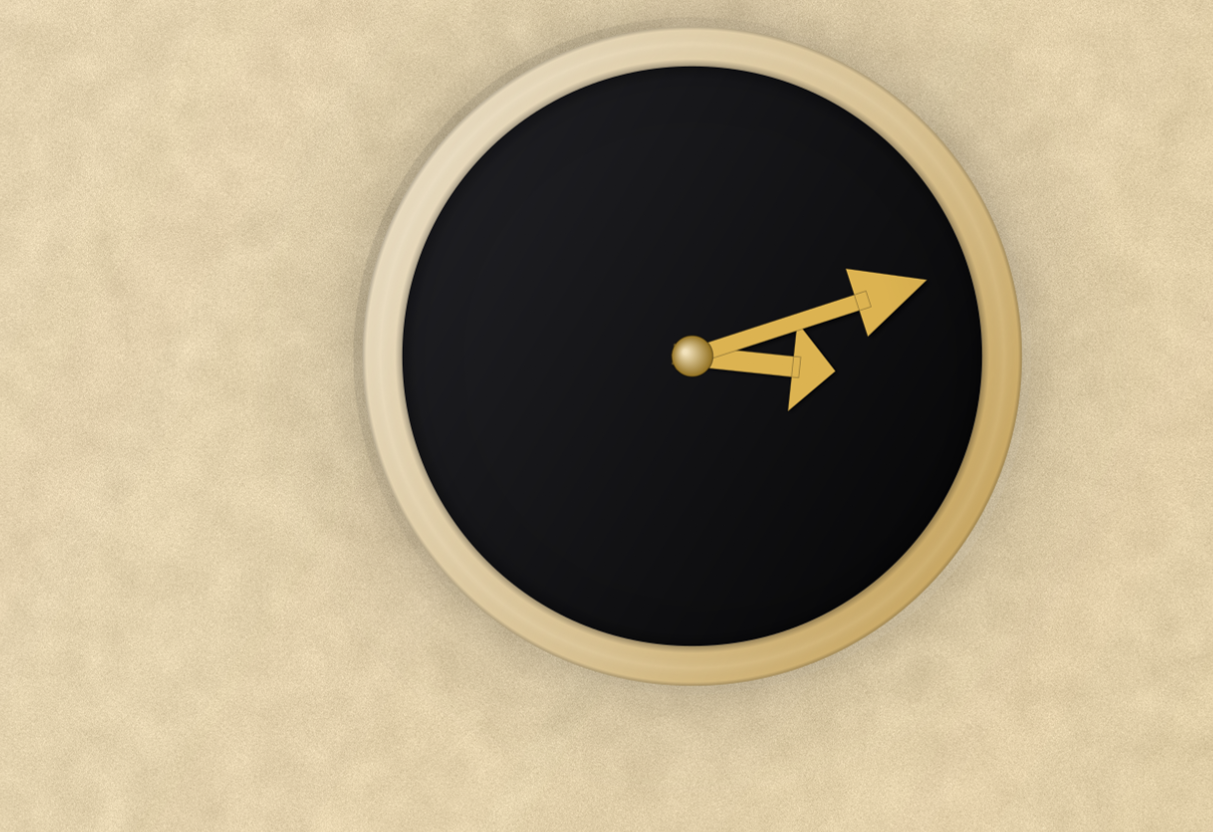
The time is 3,12
